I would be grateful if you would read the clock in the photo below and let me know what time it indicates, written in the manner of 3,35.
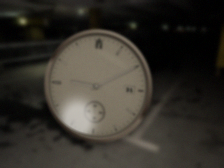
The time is 9,10
